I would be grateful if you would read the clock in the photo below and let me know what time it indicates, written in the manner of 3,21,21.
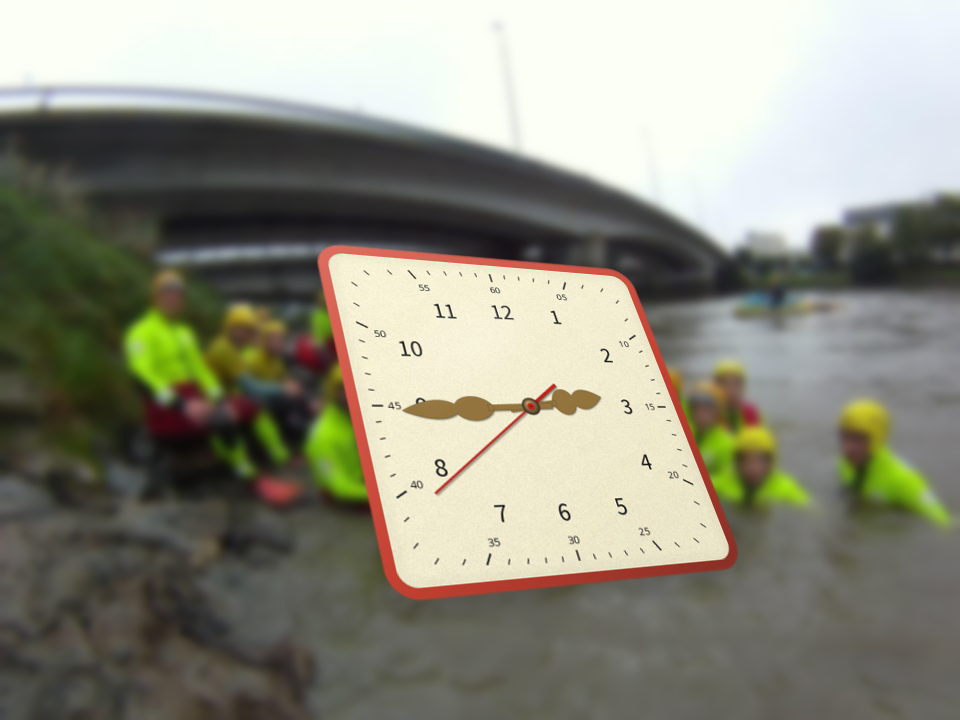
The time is 2,44,39
